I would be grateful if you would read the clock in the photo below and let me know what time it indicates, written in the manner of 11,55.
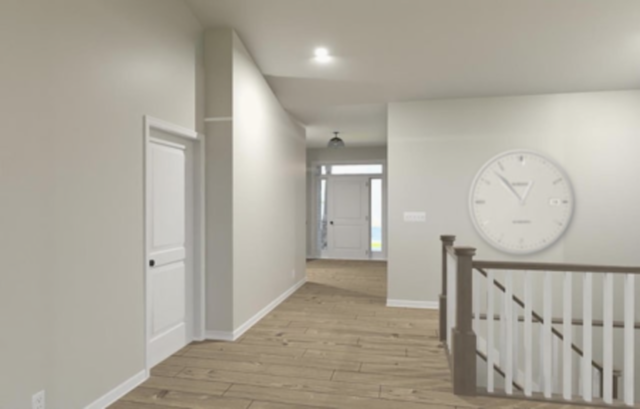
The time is 12,53
